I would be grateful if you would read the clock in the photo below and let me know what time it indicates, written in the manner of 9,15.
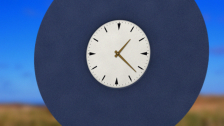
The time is 1,22
